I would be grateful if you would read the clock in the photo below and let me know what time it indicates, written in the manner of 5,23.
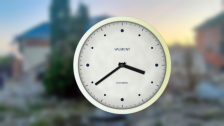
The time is 3,39
